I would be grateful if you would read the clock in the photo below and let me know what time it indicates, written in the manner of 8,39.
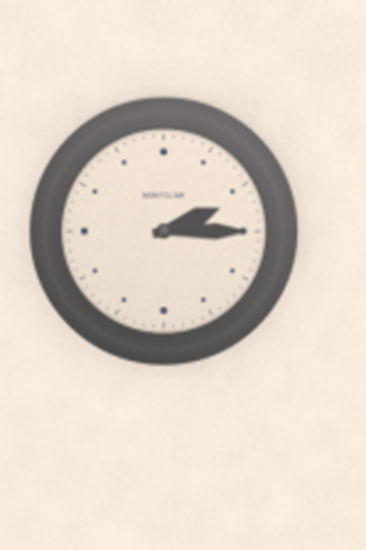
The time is 2,15
